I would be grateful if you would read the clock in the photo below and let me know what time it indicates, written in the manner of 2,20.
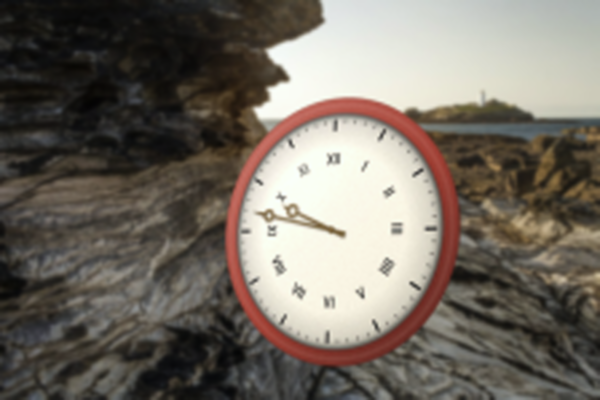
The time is 9,47
